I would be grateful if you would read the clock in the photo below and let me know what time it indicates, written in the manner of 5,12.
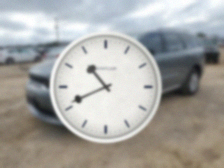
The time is 10,41
